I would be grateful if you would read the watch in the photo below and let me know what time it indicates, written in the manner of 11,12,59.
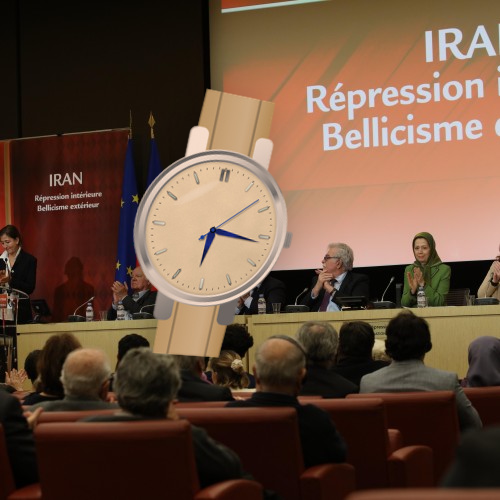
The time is 6,16,08
